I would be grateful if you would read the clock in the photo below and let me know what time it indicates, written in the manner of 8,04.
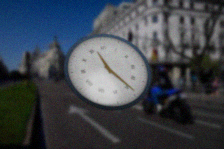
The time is 11,24
